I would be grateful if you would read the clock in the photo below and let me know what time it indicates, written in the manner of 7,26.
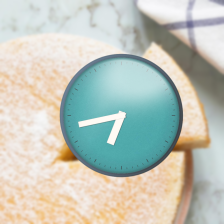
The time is 6,43
